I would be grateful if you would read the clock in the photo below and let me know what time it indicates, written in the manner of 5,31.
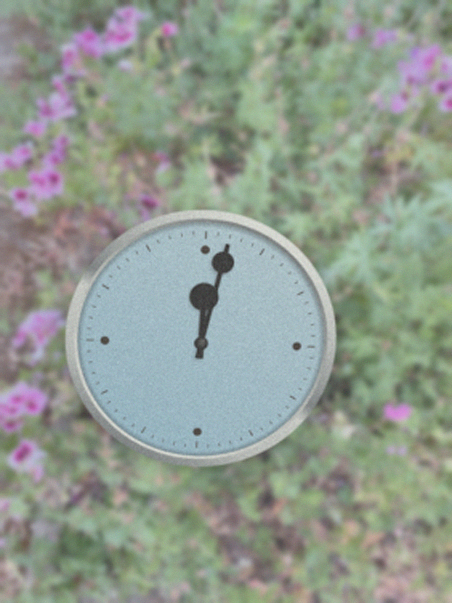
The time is 12,02
